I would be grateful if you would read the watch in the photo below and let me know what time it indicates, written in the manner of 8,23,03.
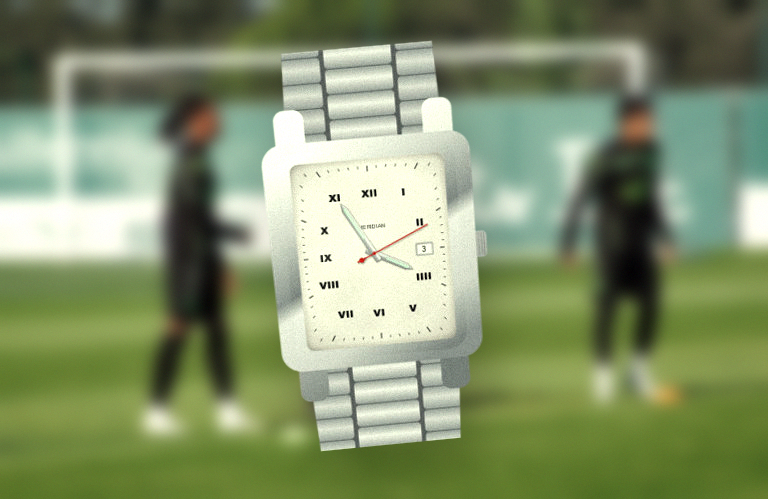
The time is 3,55,11
